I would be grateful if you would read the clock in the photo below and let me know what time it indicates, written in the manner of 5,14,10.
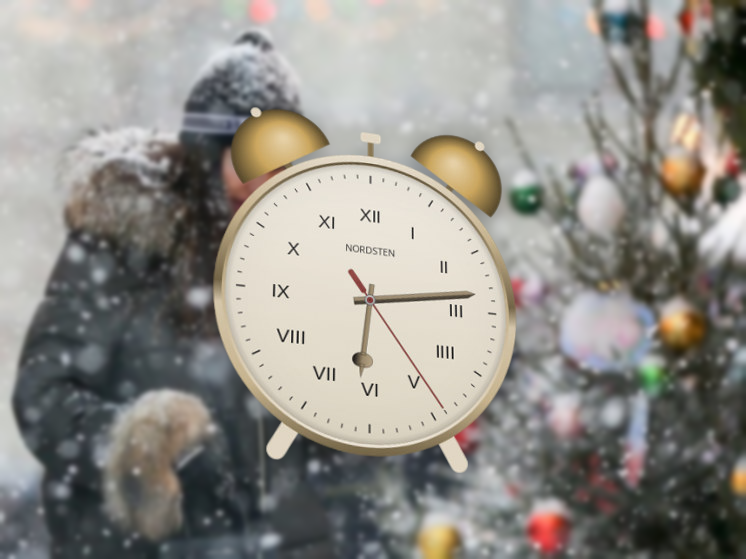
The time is 6,13,24
